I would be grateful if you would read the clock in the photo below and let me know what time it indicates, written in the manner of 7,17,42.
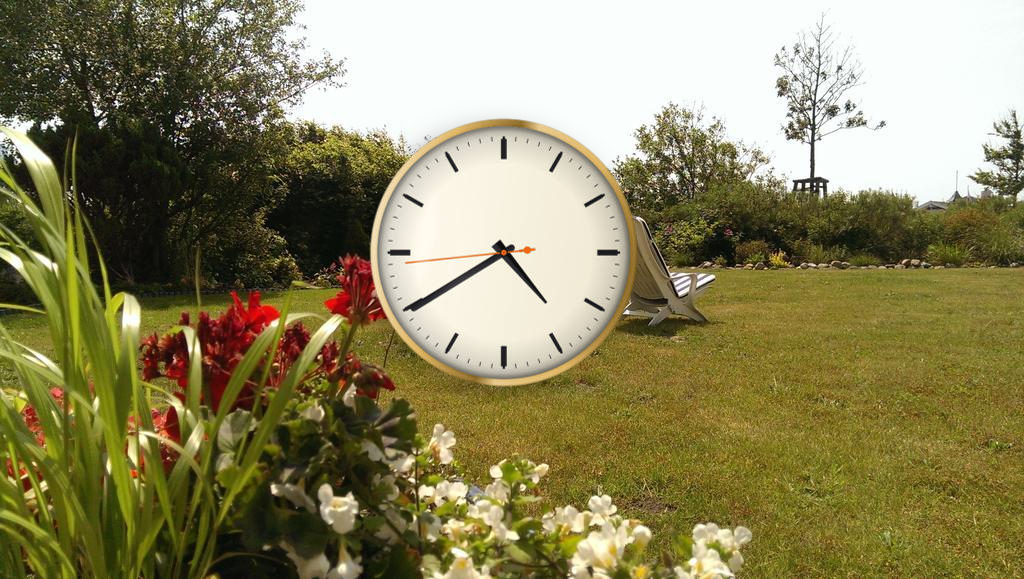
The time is 4,39,44
